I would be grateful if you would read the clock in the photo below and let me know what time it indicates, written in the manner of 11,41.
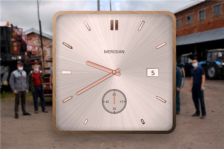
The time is 9,40
